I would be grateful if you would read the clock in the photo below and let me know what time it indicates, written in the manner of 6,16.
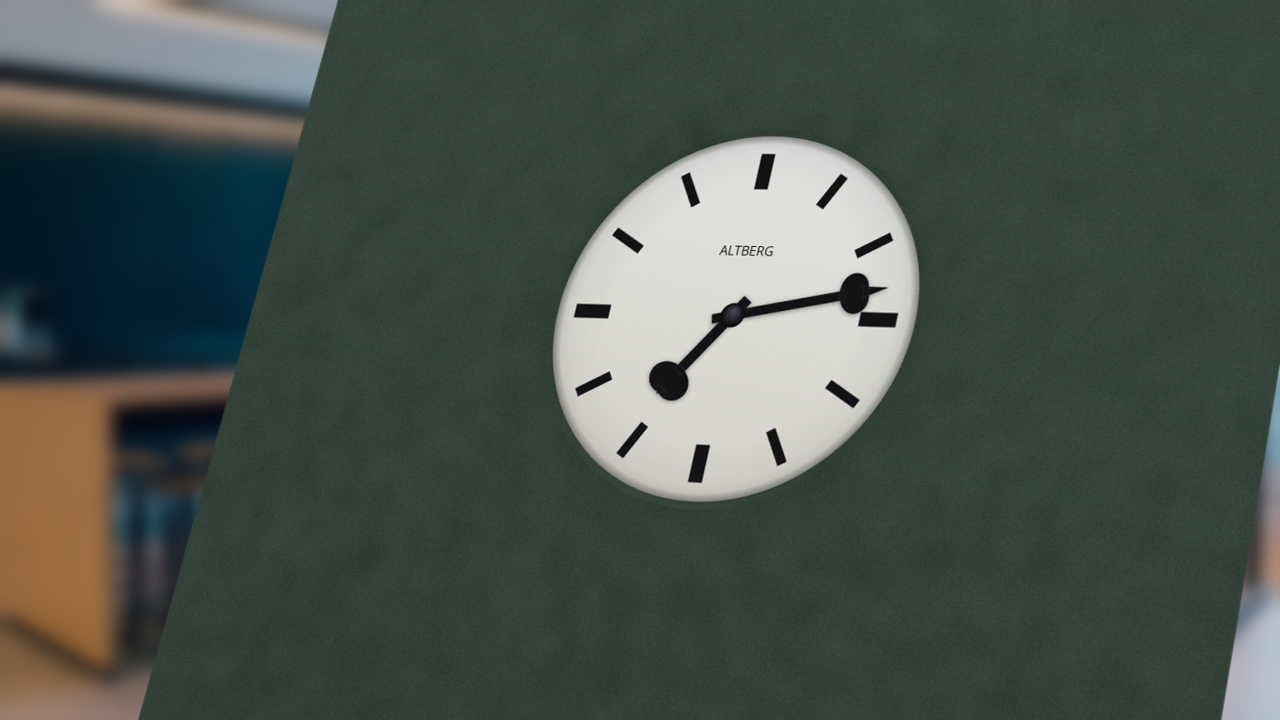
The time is 7,13
